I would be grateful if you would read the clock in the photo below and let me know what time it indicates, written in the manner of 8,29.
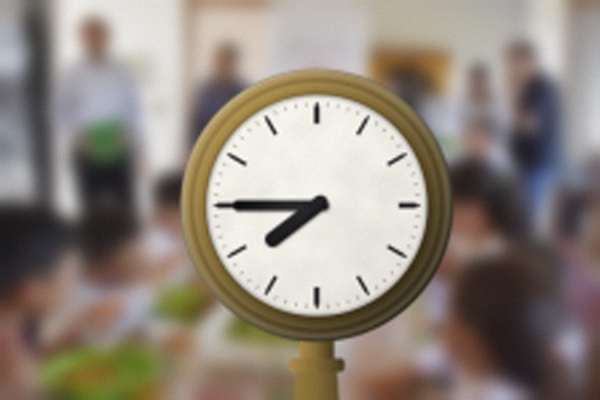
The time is 7,45
